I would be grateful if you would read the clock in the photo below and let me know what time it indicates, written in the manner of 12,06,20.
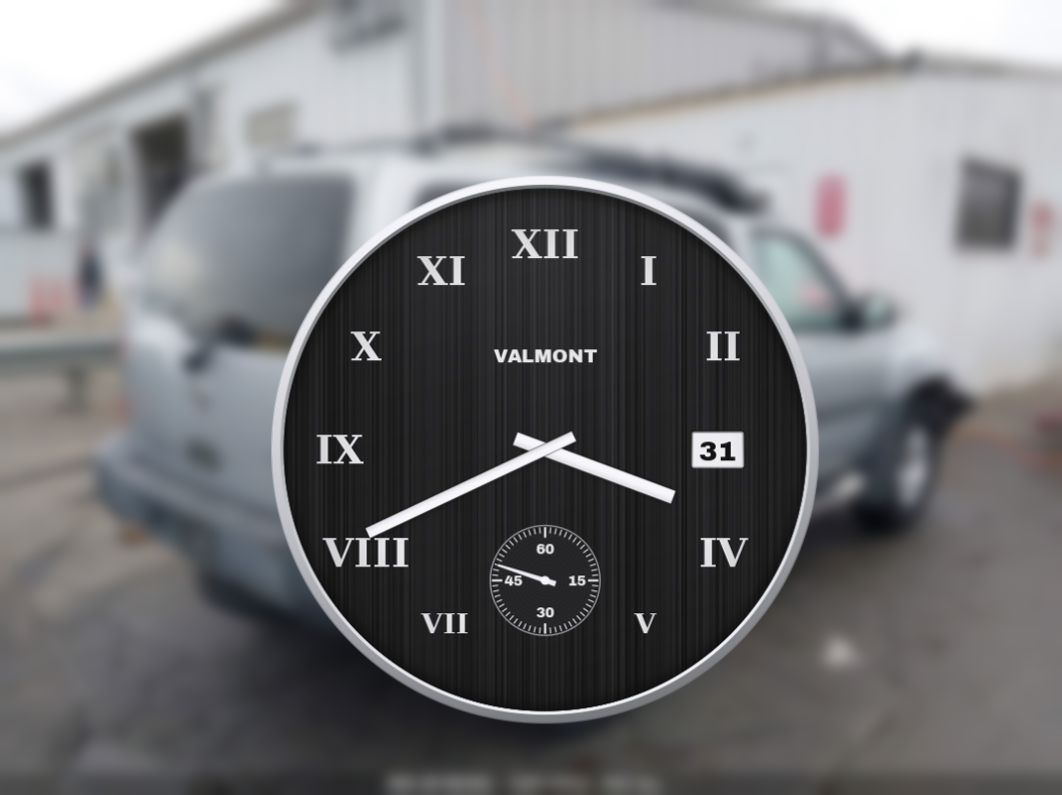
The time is 3,40,48
